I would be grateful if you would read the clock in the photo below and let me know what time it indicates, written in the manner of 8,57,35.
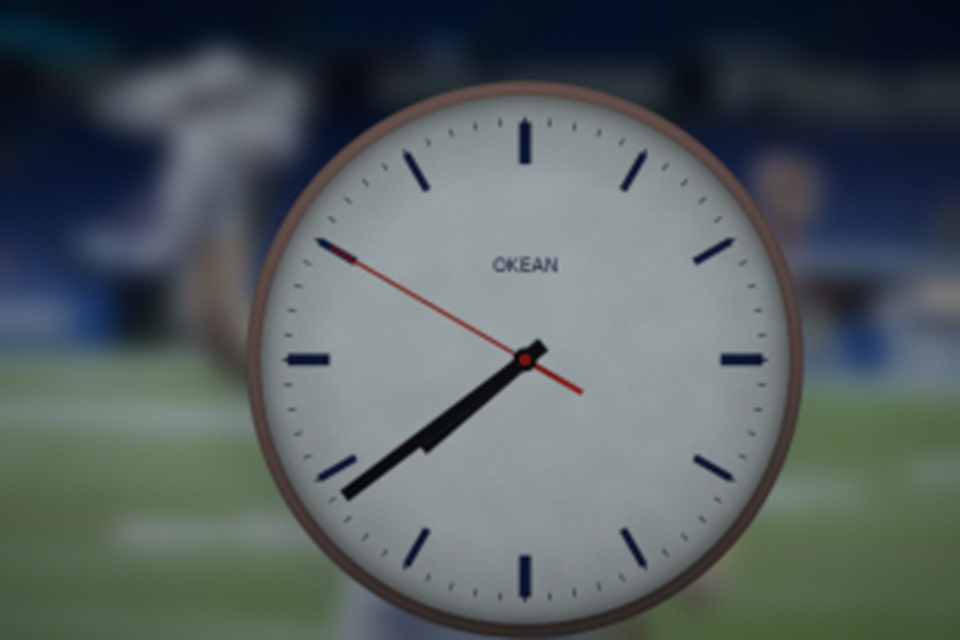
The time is 7,38,50
